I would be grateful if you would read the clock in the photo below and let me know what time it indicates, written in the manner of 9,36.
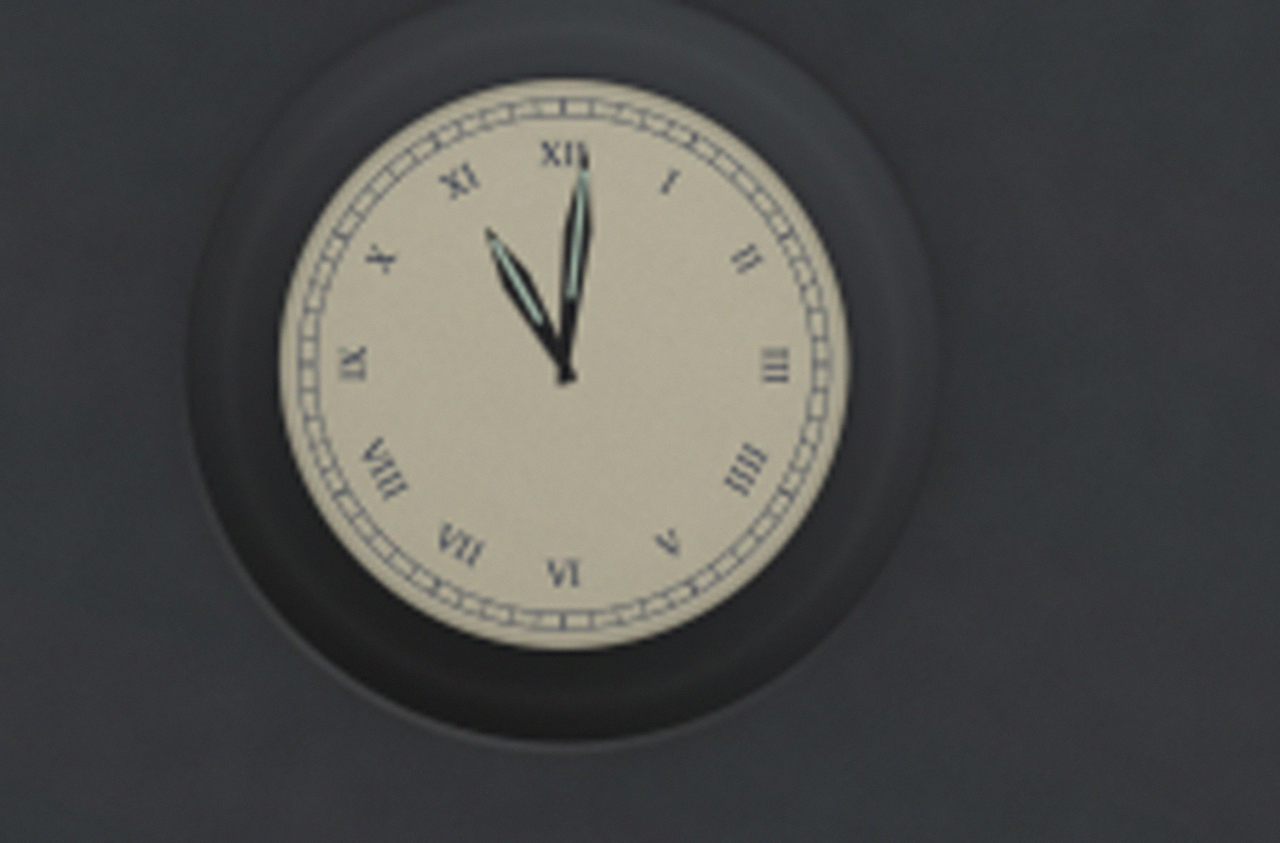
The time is 11,01
